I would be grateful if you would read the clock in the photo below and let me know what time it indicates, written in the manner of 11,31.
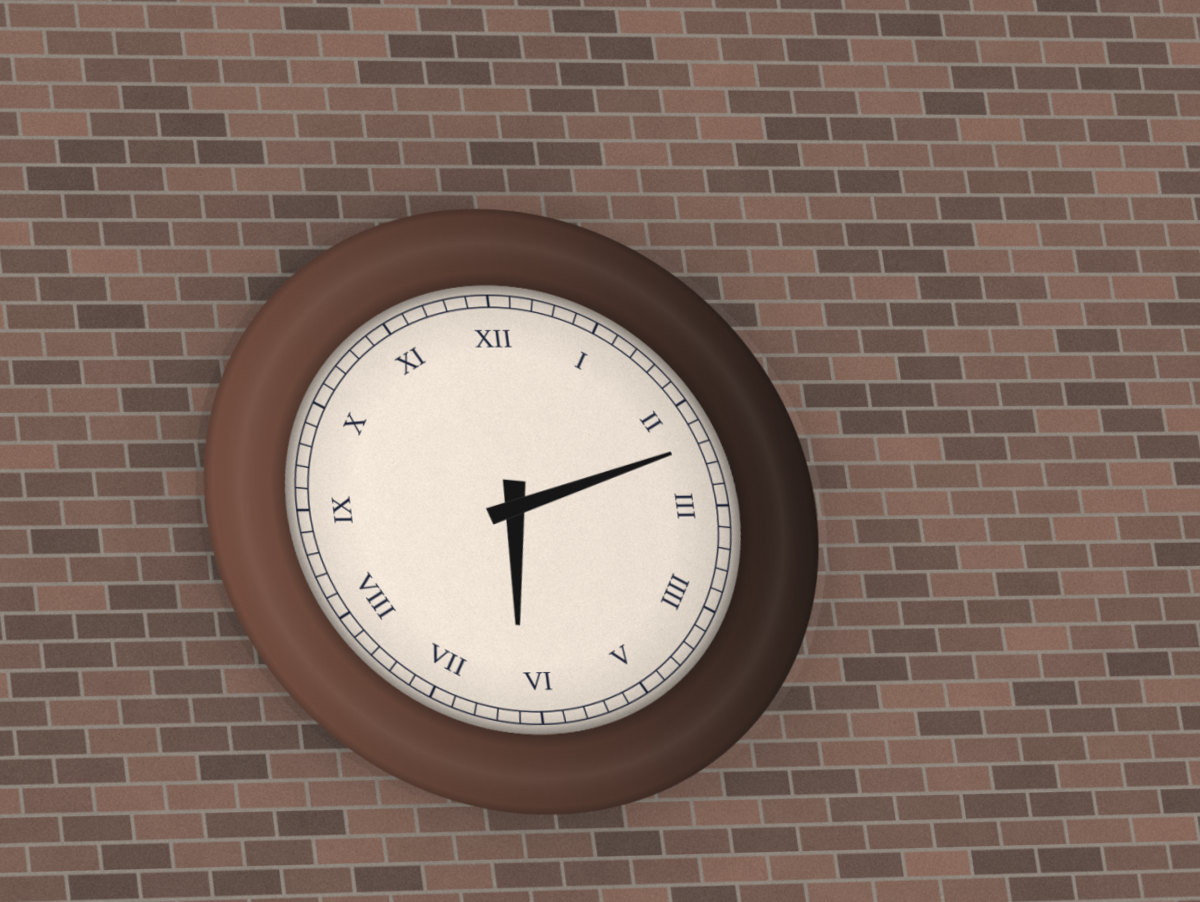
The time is 6,12
